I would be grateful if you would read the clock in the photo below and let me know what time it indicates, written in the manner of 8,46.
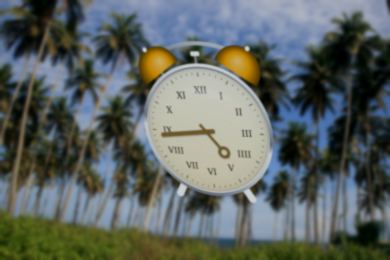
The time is 4,44
